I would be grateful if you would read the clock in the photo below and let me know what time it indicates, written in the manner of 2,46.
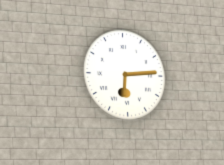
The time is 6,14
